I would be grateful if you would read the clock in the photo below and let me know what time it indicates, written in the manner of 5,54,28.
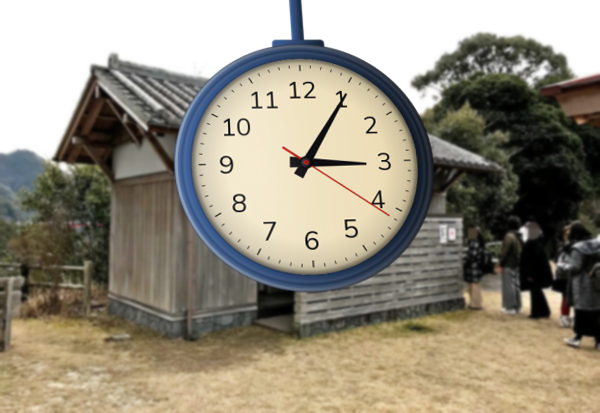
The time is 3,05,21
